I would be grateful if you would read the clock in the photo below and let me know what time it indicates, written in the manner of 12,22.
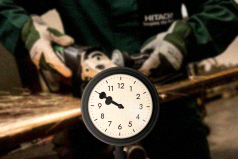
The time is 9,50
